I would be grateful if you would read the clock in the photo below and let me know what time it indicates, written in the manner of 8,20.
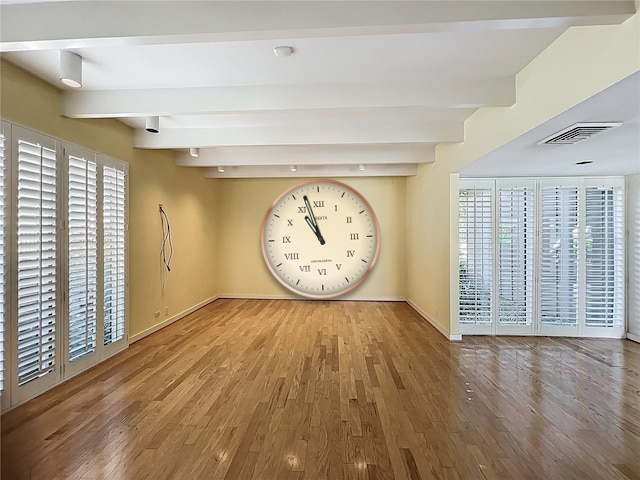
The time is 10,57
